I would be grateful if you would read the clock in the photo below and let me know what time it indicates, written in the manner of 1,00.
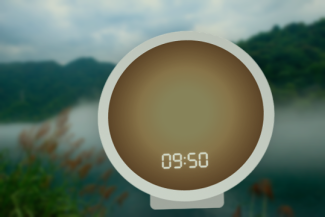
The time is 9,50
